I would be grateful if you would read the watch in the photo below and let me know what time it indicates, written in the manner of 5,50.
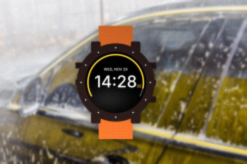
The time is 14,28
